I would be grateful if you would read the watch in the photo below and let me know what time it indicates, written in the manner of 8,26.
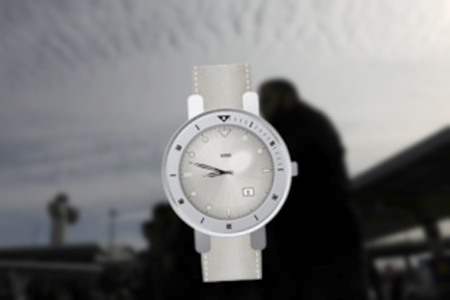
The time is 8,48
